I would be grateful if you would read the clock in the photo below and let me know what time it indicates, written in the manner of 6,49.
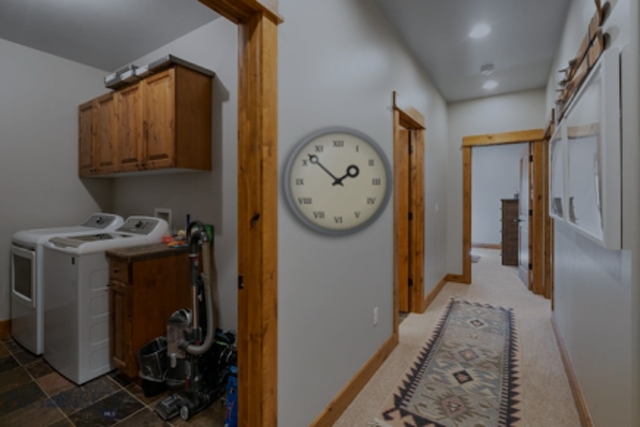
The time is 1,52
